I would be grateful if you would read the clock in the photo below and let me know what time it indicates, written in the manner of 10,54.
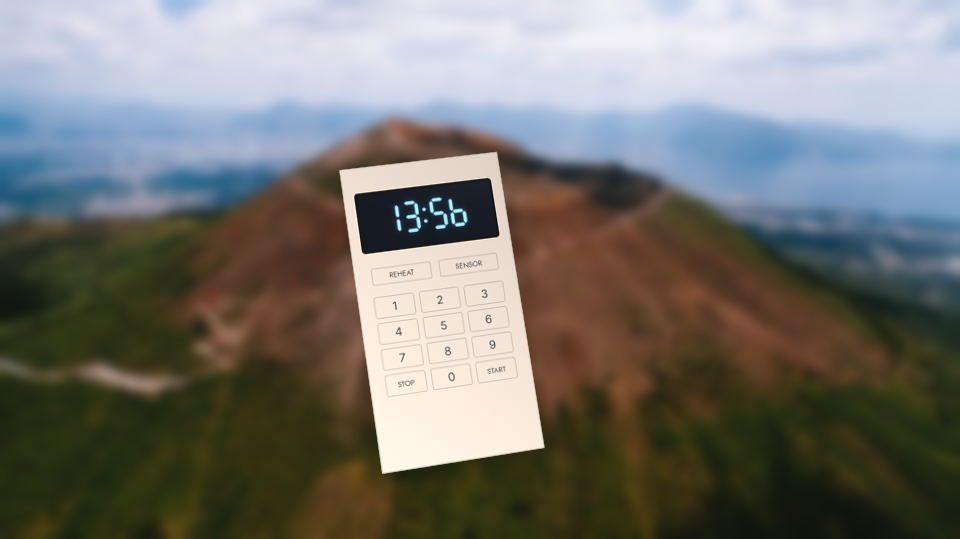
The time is 13,56
